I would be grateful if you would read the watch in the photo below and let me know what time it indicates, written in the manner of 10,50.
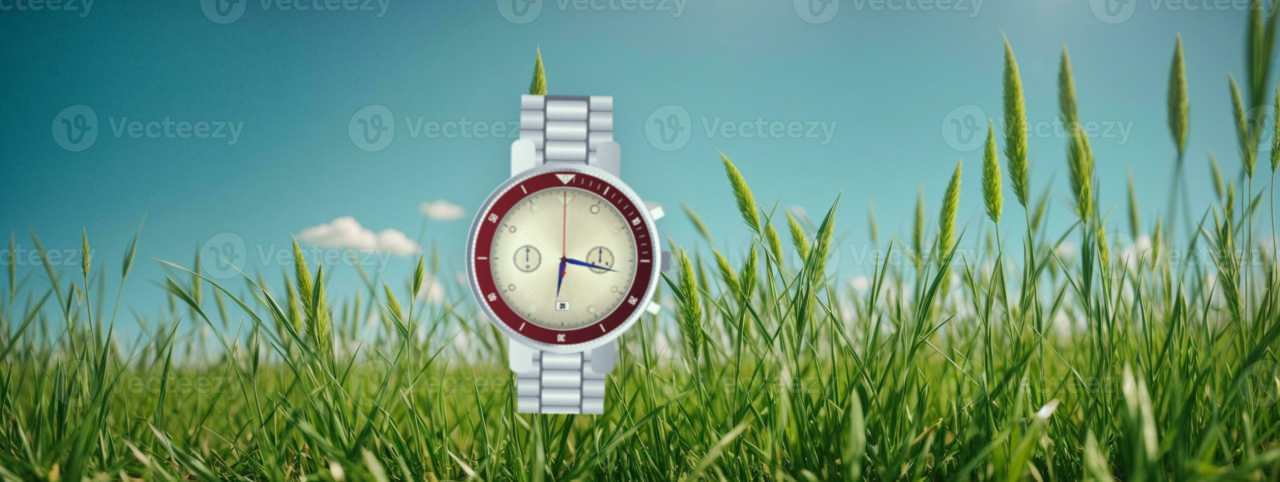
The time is 6,17
